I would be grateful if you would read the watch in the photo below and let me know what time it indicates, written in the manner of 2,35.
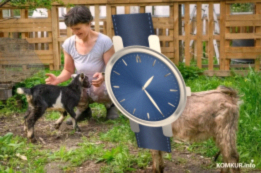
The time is 1,25
